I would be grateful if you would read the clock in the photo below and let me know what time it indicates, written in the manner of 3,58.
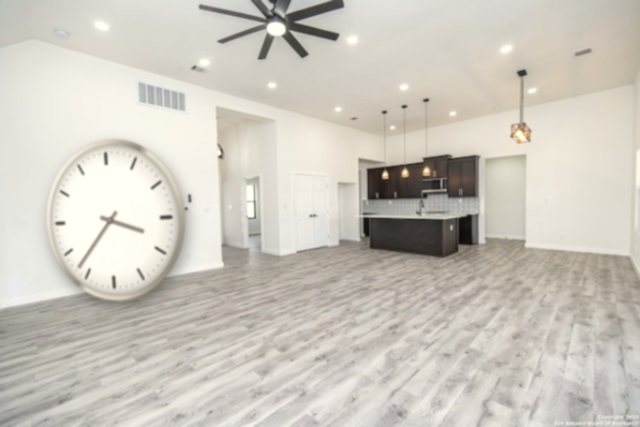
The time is 3,37
